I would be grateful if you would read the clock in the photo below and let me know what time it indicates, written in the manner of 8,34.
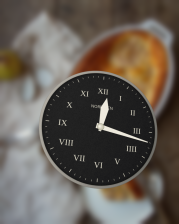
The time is 12,17
